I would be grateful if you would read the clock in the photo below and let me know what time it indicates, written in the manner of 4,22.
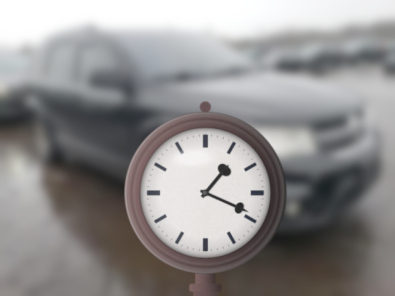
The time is 1,19
